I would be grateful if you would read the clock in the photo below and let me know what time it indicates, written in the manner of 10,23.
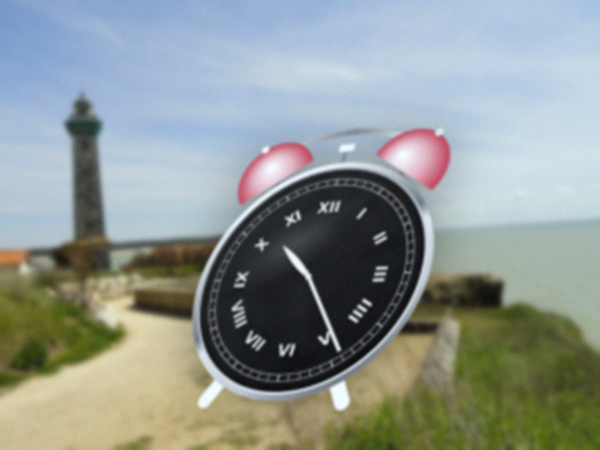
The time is 10,24
